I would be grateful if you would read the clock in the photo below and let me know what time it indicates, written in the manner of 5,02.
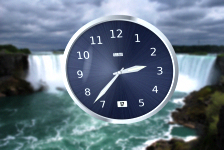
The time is 2,37
